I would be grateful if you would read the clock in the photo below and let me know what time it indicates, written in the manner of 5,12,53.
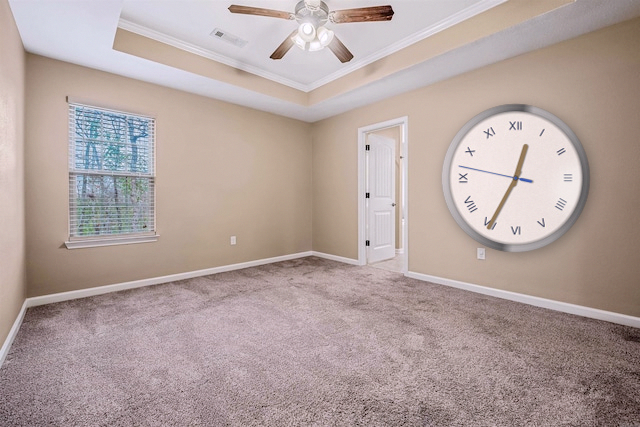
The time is 12,34,47
